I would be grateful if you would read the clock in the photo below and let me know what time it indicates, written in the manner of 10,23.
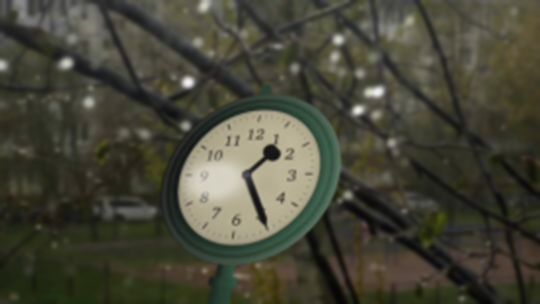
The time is 1,25
